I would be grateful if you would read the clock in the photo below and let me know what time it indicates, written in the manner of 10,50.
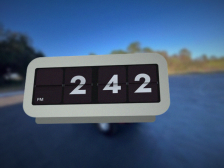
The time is 2,42
